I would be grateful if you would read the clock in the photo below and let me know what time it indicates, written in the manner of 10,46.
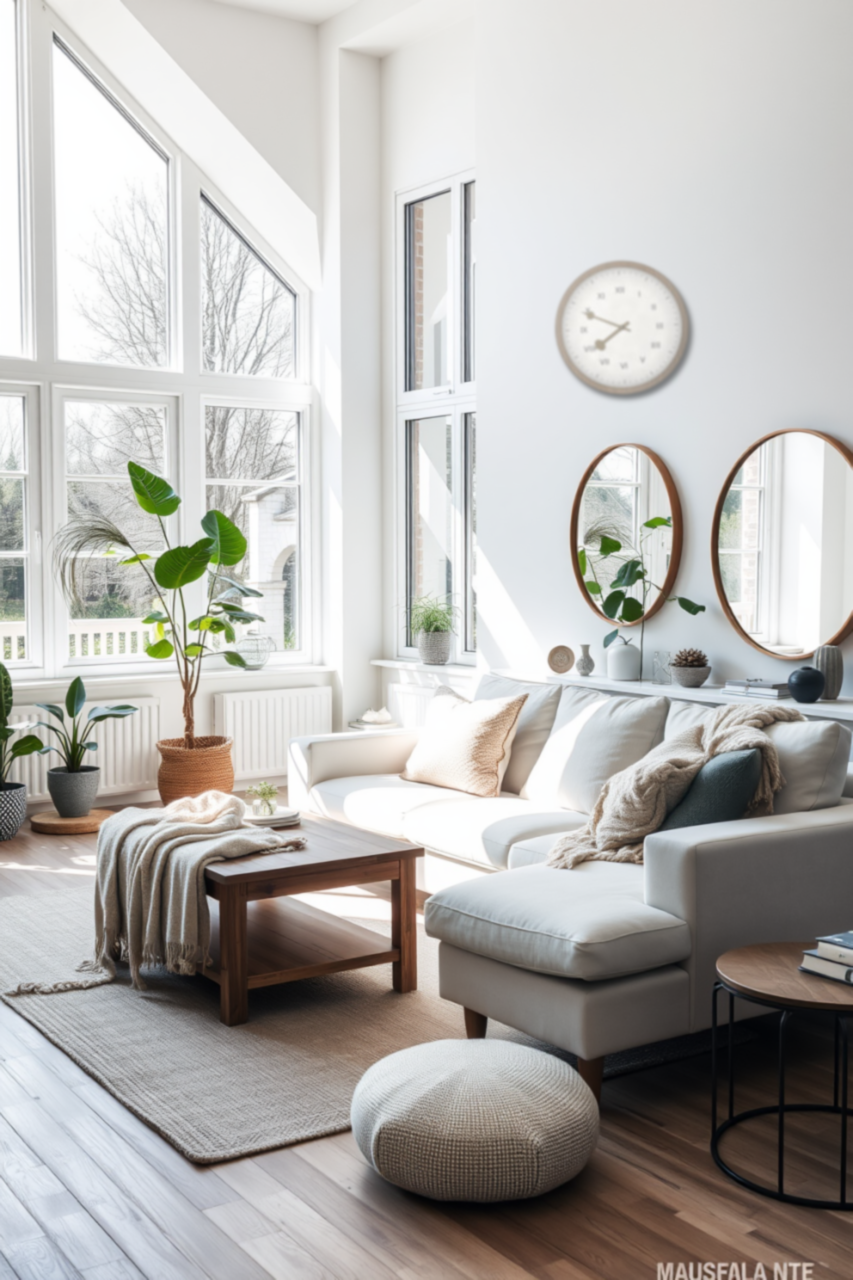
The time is 7,49
